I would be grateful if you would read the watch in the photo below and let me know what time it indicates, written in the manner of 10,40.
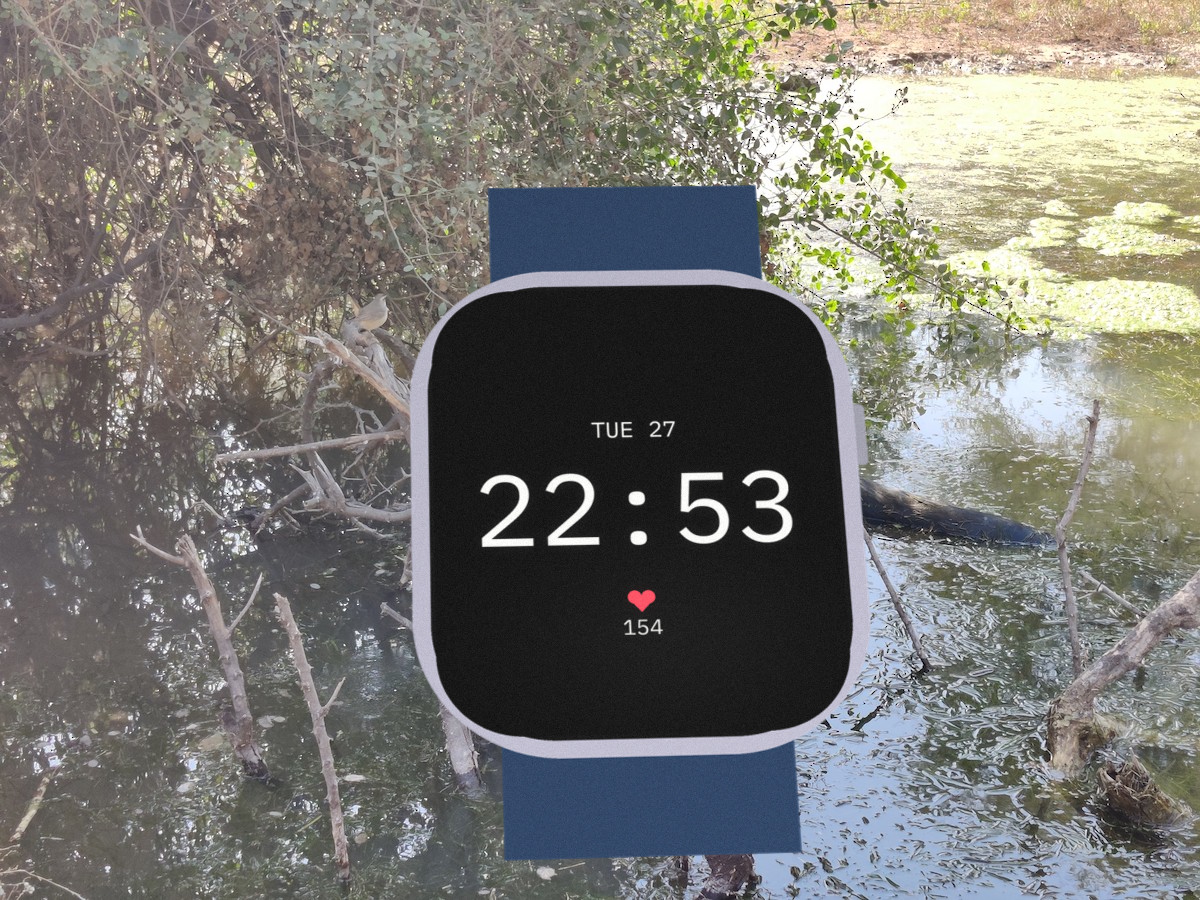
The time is 22,53
